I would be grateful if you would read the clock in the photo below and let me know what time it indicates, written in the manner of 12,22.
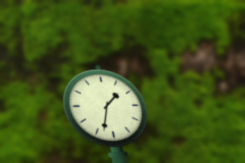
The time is 1,33
